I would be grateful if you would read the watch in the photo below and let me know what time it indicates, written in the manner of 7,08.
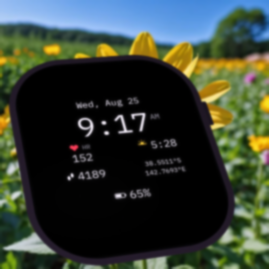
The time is 9,17
